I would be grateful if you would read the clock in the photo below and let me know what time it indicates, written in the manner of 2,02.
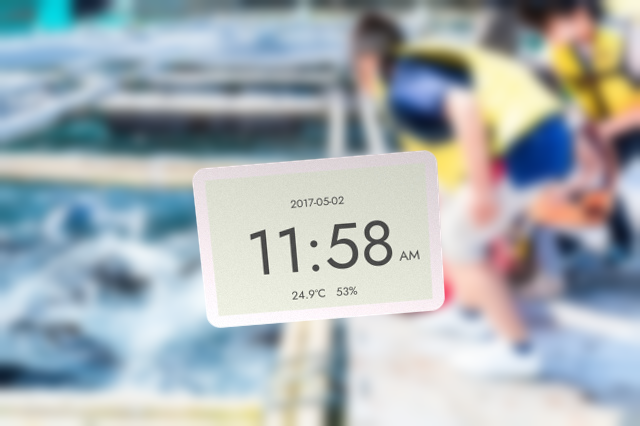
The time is 11,58
